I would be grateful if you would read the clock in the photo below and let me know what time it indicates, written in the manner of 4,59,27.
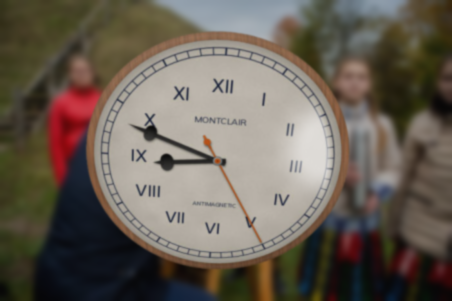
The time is 8,48,25
